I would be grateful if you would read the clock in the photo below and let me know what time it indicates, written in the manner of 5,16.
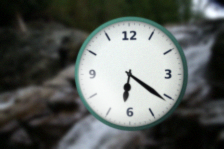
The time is 6,21
